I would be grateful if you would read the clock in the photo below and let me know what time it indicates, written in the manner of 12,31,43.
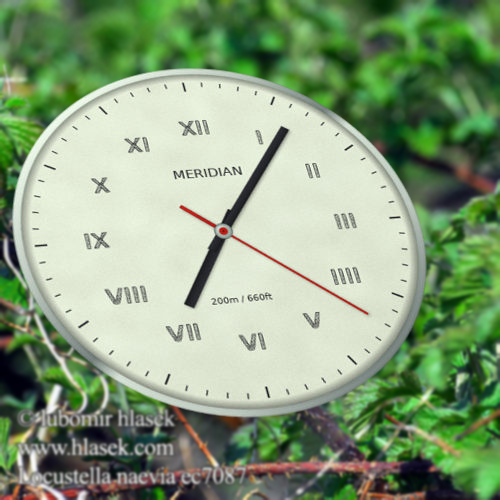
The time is 7,06,22
